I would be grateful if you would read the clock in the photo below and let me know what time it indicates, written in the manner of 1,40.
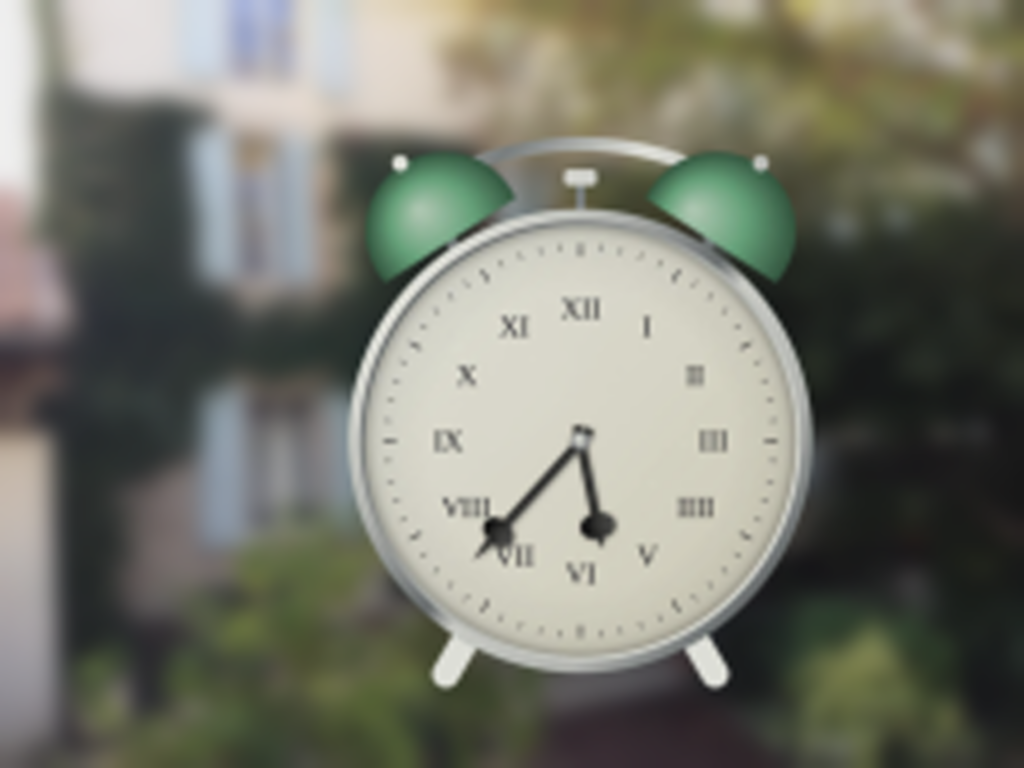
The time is 5,37
